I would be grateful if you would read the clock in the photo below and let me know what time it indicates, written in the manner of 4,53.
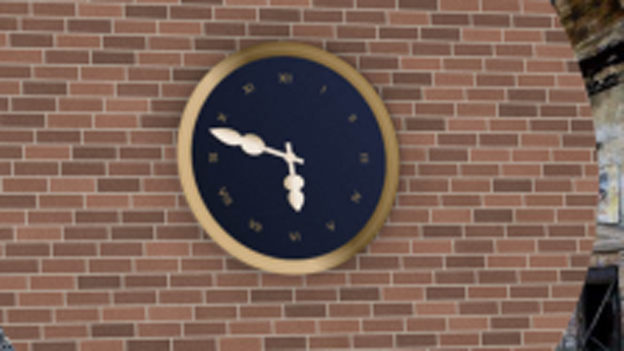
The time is 5,48
